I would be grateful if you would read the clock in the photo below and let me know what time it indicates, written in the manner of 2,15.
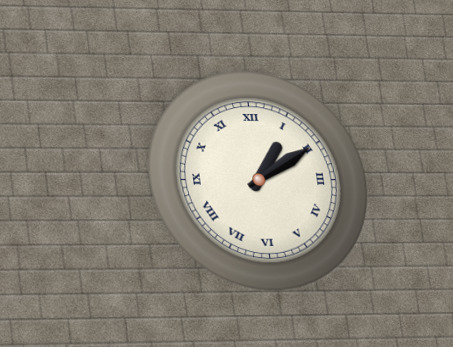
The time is 1,10
